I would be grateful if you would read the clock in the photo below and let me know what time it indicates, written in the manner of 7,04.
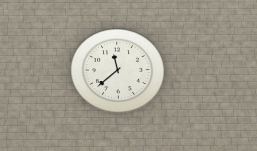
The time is 11,38
